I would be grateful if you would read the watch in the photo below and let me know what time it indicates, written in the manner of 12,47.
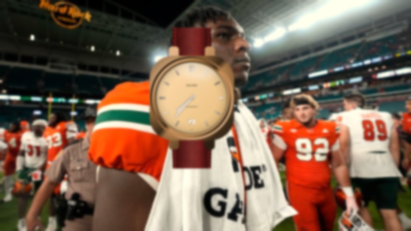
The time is 7,37
